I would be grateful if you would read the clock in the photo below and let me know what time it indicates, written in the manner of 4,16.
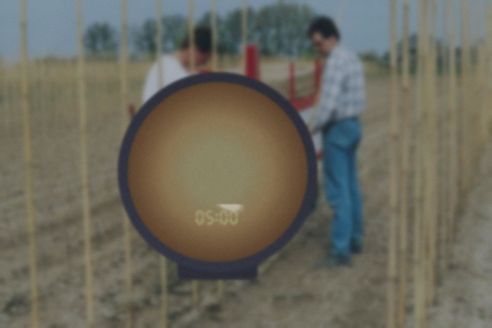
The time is 5,00
